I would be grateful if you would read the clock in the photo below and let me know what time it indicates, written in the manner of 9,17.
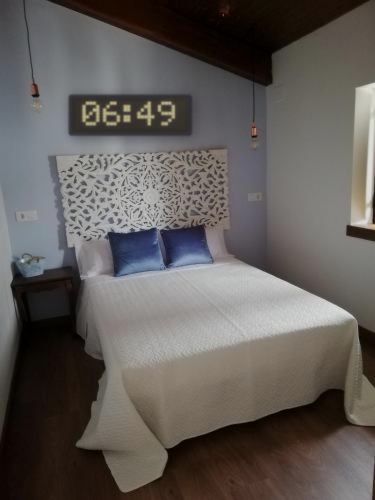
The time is 6,49
